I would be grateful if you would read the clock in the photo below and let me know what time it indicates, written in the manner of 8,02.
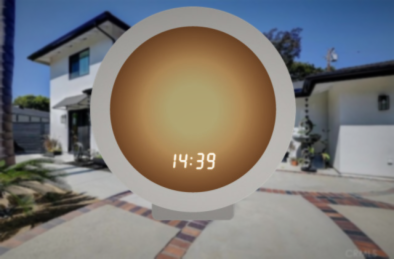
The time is 14,39
